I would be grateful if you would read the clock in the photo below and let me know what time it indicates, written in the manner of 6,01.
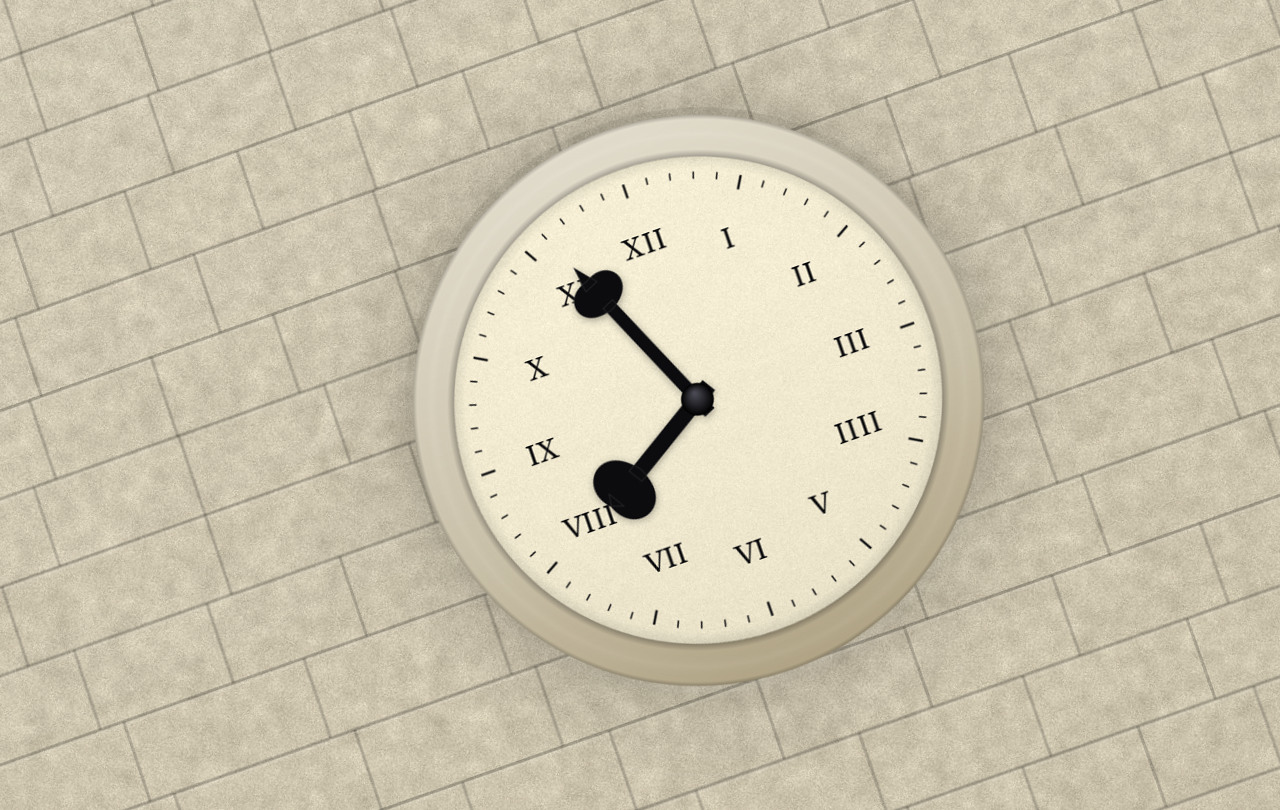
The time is 7,56
